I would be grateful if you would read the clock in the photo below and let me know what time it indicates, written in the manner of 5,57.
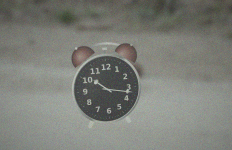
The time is 10,17
